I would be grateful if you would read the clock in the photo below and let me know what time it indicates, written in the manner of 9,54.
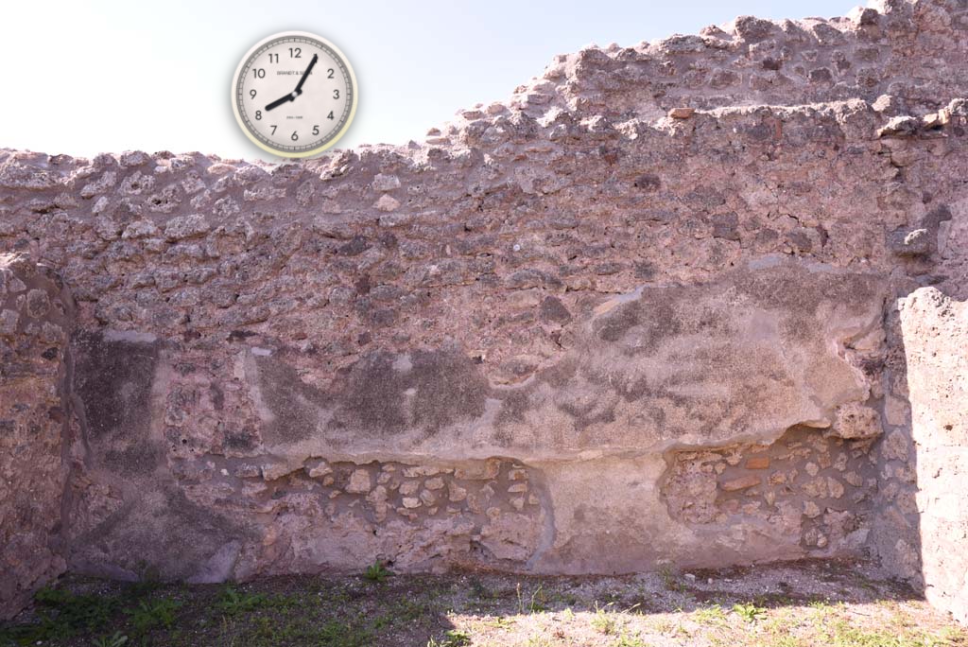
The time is 8,05
